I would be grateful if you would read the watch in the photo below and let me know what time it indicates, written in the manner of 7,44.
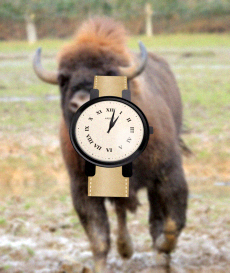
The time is 1,02
